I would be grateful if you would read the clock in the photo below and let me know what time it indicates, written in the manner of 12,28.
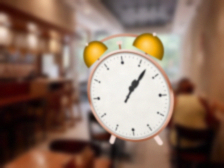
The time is 1,07
